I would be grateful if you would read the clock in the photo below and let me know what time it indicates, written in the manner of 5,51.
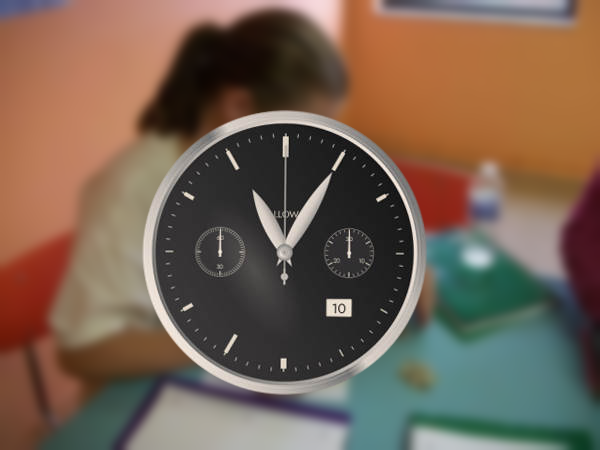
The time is 11,05
